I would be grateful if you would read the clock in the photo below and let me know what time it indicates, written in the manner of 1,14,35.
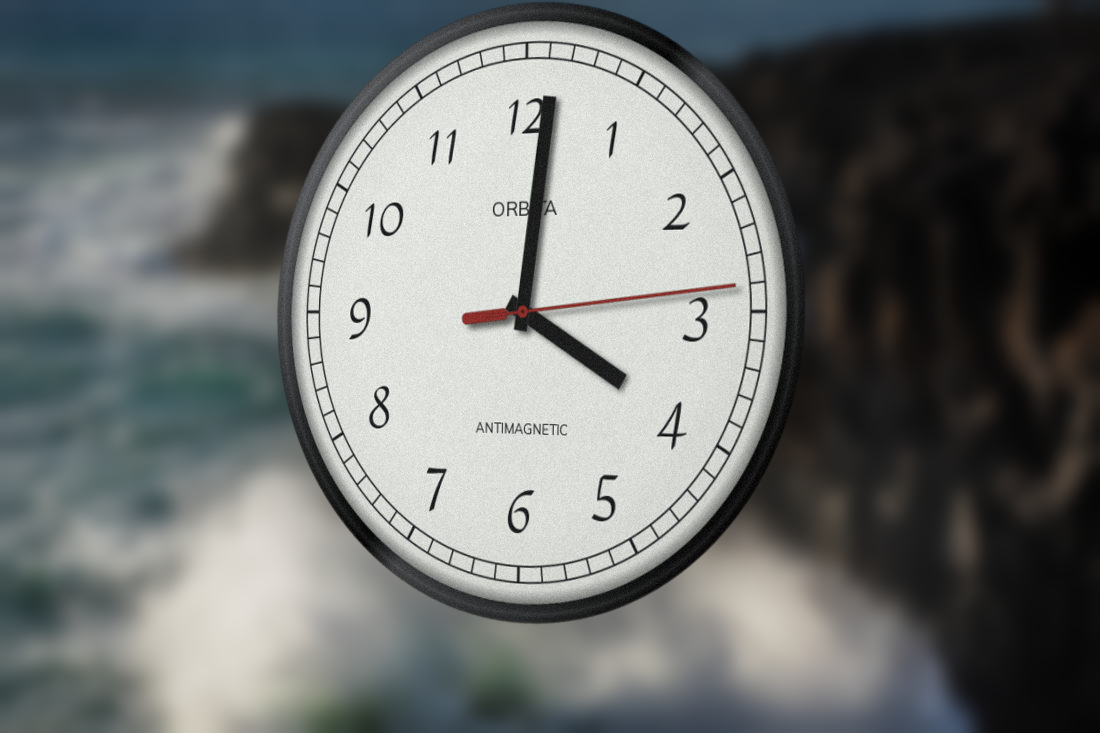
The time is 4,01,14
